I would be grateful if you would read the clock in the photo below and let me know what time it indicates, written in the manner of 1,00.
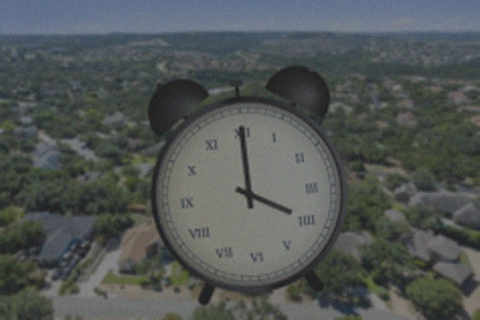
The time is 4,00
